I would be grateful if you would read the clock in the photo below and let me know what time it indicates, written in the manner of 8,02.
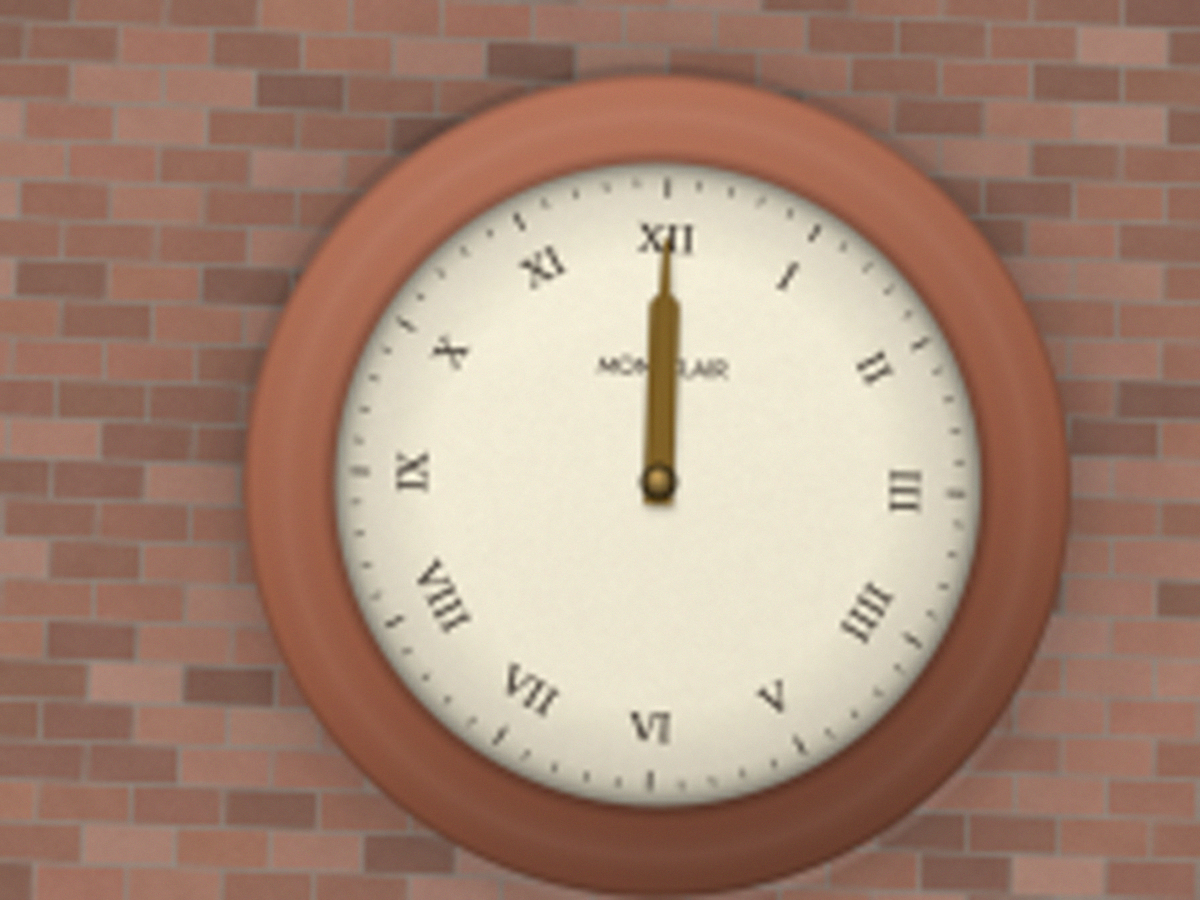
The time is 12,00
